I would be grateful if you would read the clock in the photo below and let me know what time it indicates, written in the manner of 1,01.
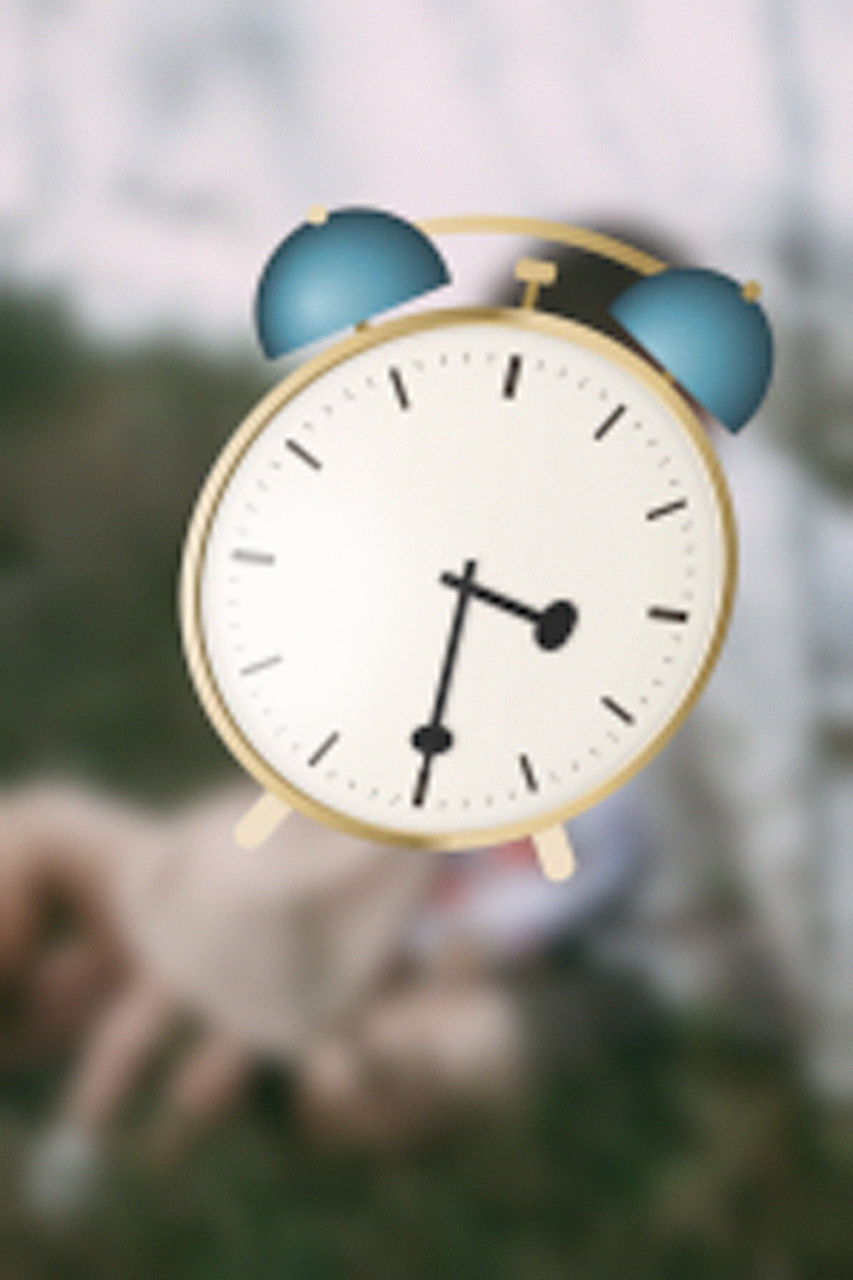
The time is 3,30
